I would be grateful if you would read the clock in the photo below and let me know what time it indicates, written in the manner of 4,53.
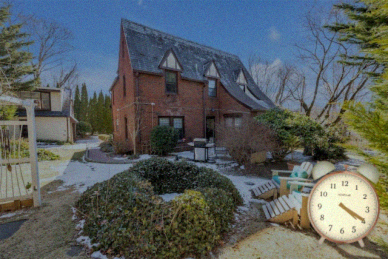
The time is 4,20
